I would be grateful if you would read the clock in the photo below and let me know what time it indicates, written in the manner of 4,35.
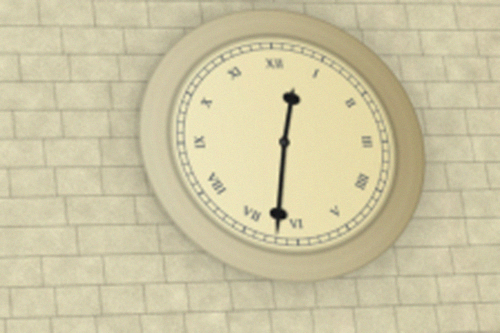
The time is 12,32
